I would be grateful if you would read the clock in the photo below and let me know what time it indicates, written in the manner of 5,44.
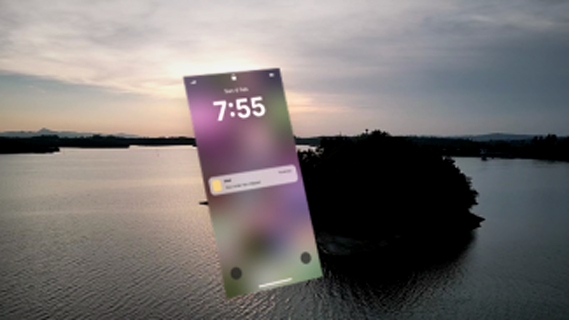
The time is 7,55
